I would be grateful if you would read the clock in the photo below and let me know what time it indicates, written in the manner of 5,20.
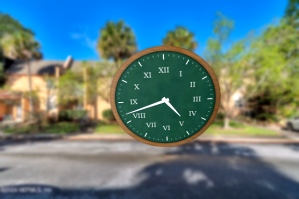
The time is 4,42
